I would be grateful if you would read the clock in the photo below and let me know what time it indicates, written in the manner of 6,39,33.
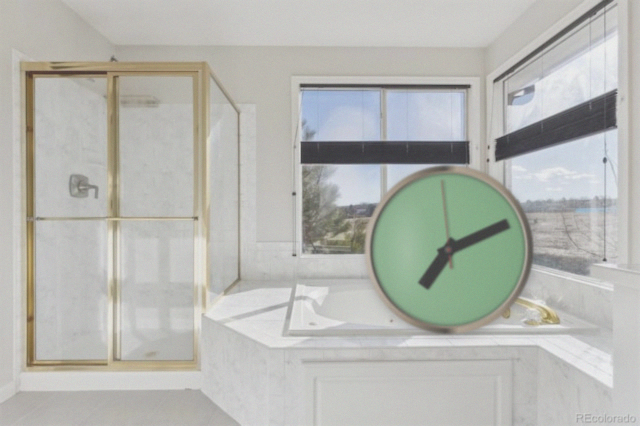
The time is 7,10,59
